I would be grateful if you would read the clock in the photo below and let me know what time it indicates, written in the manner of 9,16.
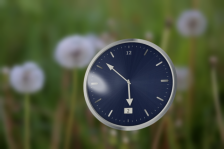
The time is 5,52
